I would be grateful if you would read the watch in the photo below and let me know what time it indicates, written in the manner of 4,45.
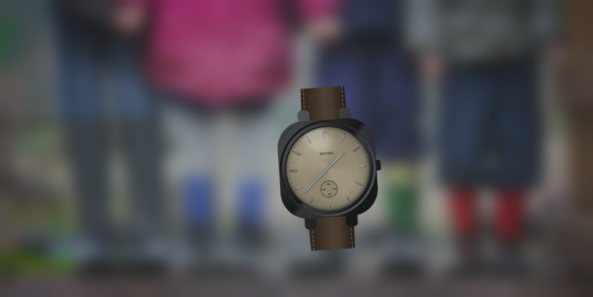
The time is 1,38
